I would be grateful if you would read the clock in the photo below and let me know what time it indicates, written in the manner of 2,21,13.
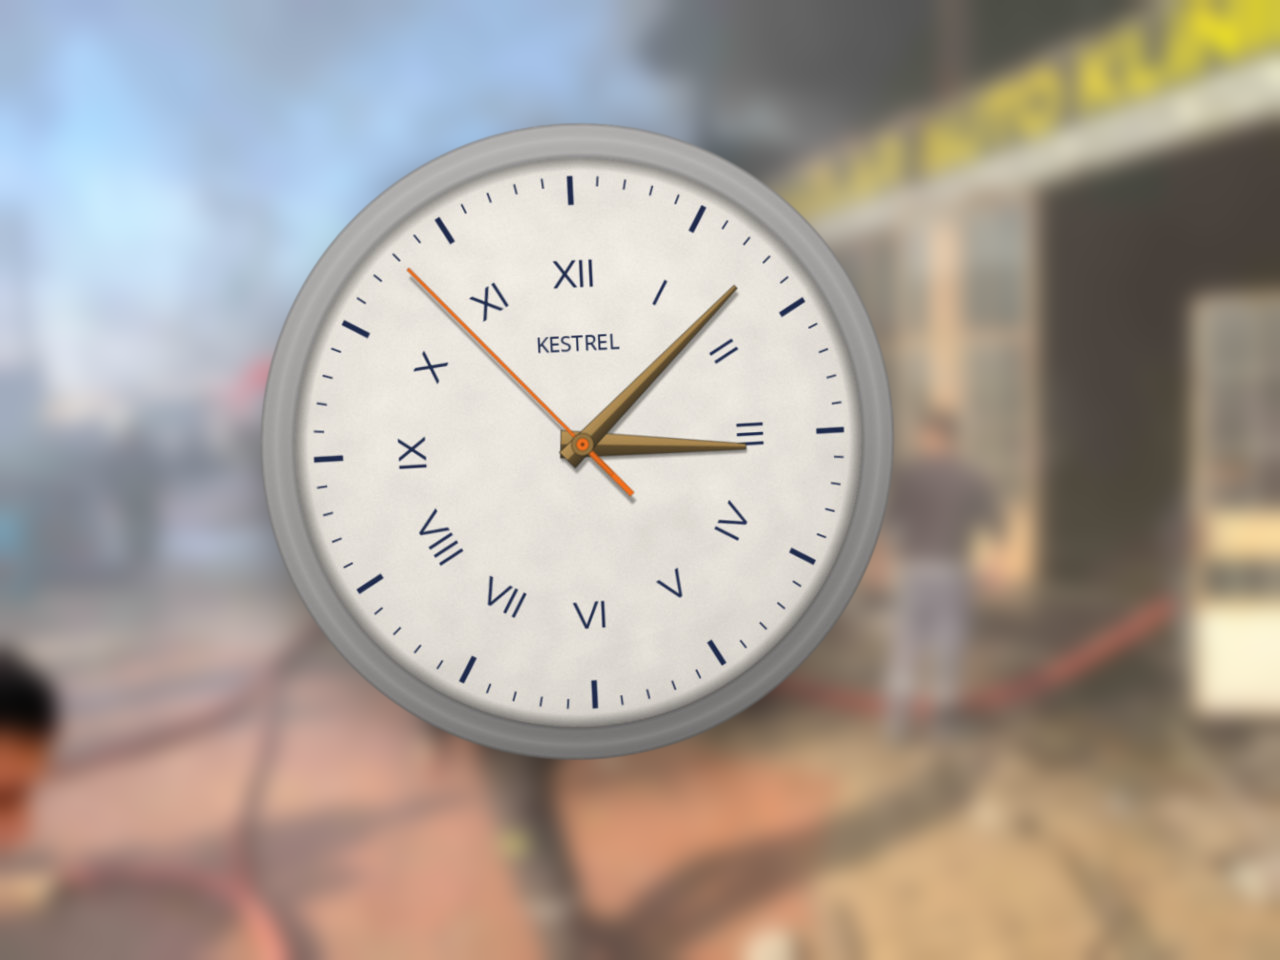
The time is 3,07,53
